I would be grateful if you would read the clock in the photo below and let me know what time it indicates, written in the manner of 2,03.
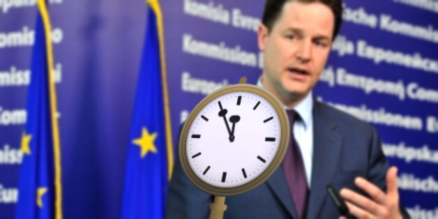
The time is 11,55
